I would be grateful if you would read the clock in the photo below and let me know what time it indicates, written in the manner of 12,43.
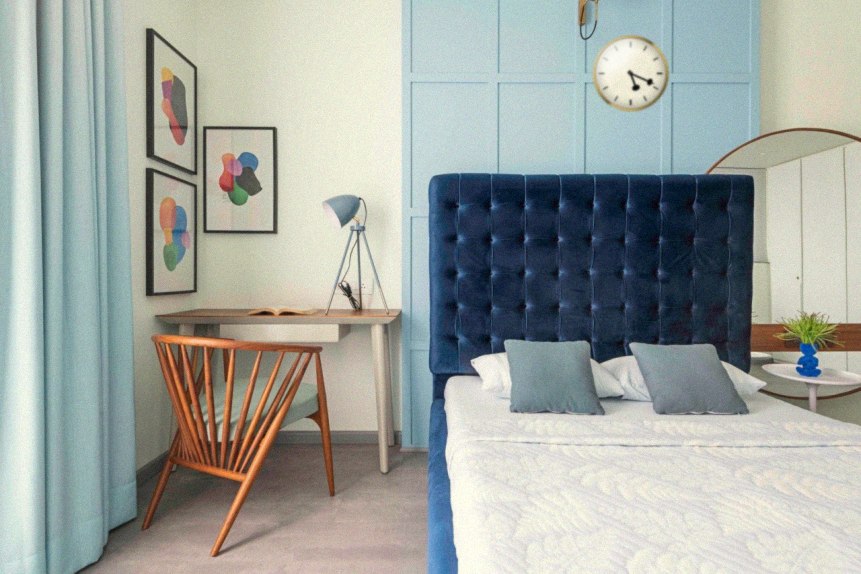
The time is 5,19
